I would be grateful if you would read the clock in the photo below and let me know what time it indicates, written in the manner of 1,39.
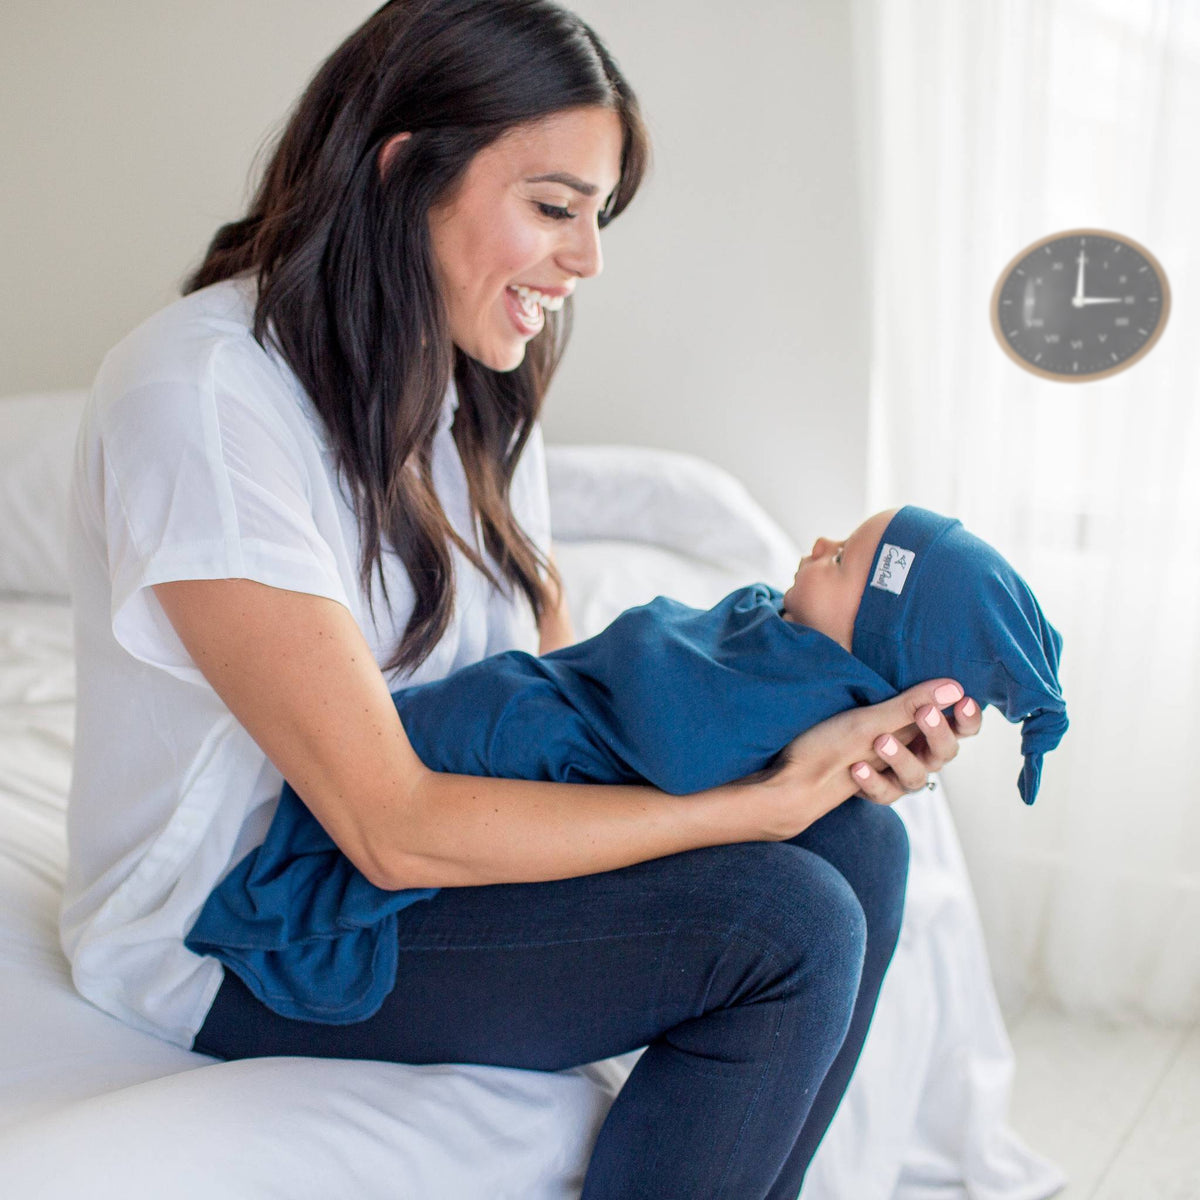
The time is 3,00
